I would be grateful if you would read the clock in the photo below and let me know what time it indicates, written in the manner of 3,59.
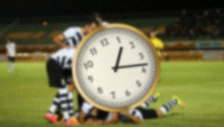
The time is 1,18
